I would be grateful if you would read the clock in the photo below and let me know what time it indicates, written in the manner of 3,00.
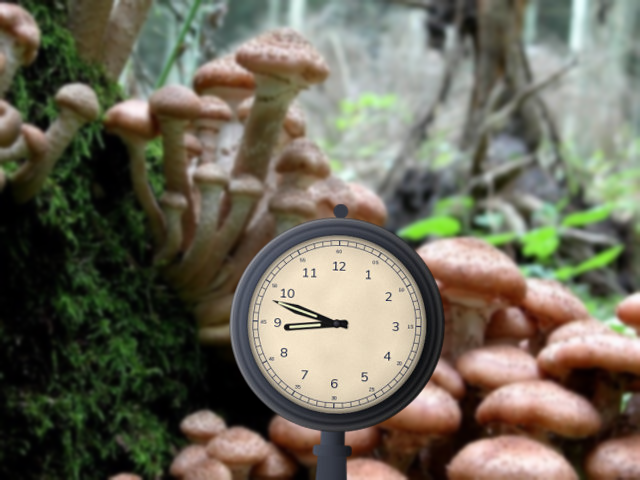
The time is 8,48
